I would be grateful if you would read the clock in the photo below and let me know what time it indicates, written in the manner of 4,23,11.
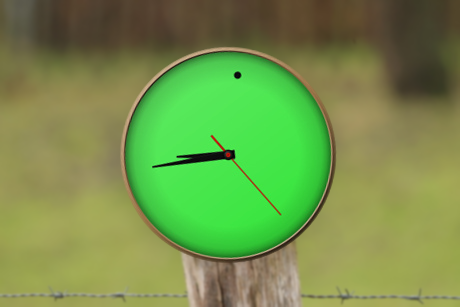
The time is 8,42,22
